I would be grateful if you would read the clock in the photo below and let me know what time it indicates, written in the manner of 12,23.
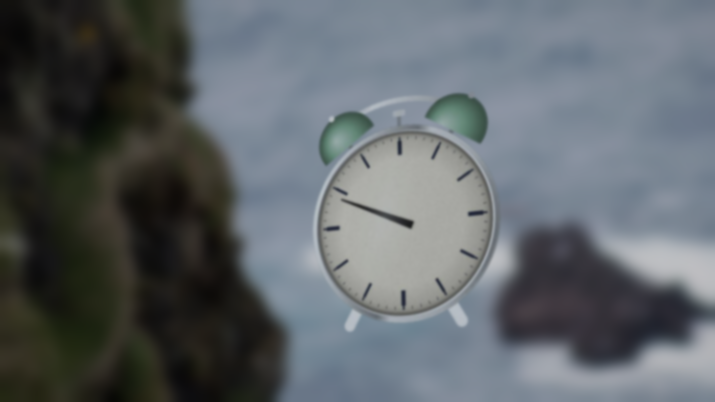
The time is 9,49
